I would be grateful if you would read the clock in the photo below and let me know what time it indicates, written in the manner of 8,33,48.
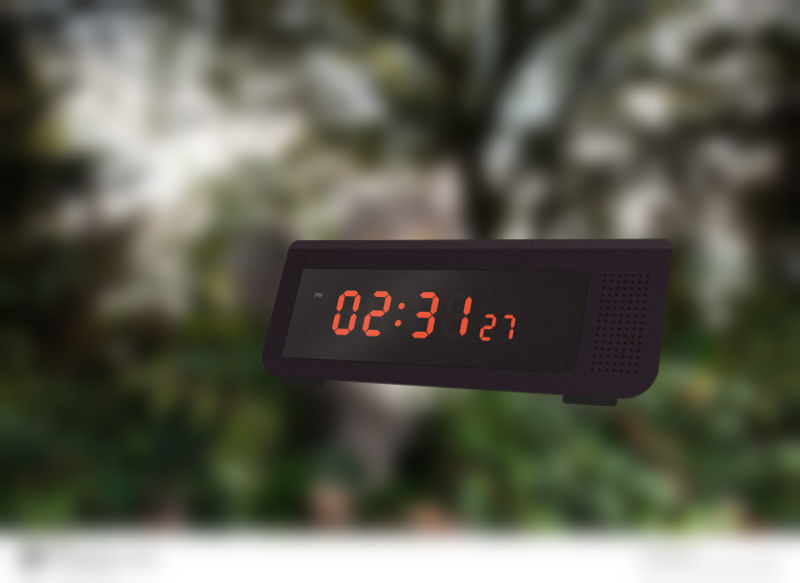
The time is 2,31,27
